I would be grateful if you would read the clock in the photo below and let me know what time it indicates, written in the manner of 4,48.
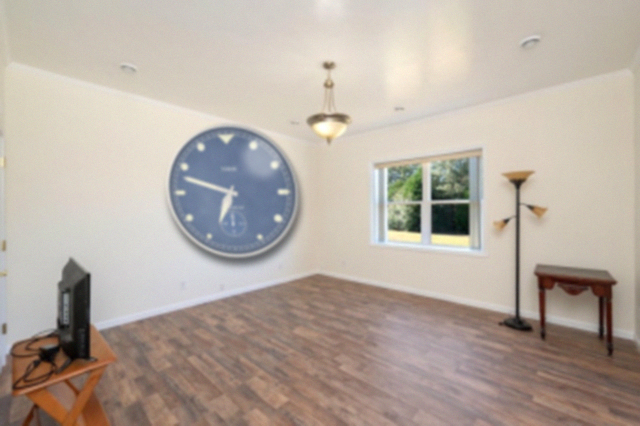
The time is 6,48
